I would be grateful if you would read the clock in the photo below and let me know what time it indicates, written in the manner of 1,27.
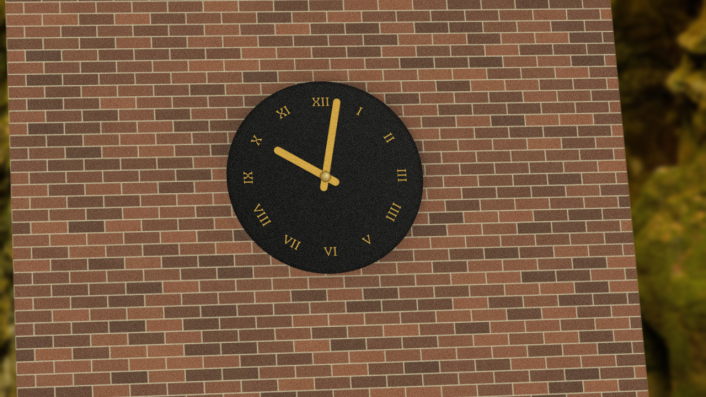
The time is 10,02
